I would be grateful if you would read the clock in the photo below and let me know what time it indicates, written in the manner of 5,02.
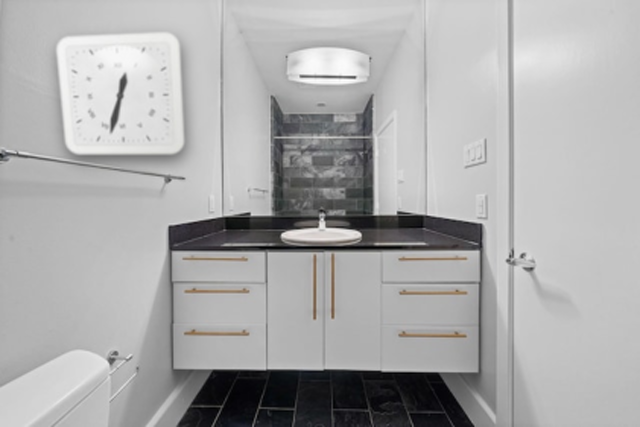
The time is 12,33
